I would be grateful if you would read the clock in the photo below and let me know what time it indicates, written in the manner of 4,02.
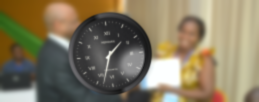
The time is 1,33
